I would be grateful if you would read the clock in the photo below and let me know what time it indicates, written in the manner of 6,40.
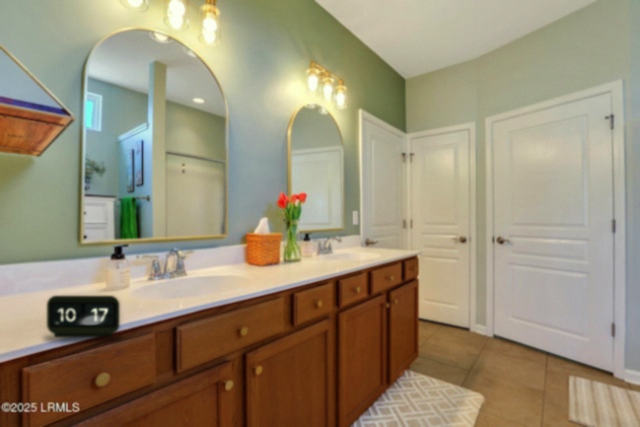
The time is 10,17
